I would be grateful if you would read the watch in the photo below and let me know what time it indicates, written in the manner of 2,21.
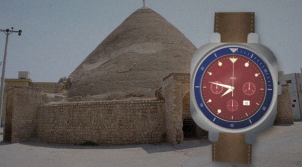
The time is 7,47
